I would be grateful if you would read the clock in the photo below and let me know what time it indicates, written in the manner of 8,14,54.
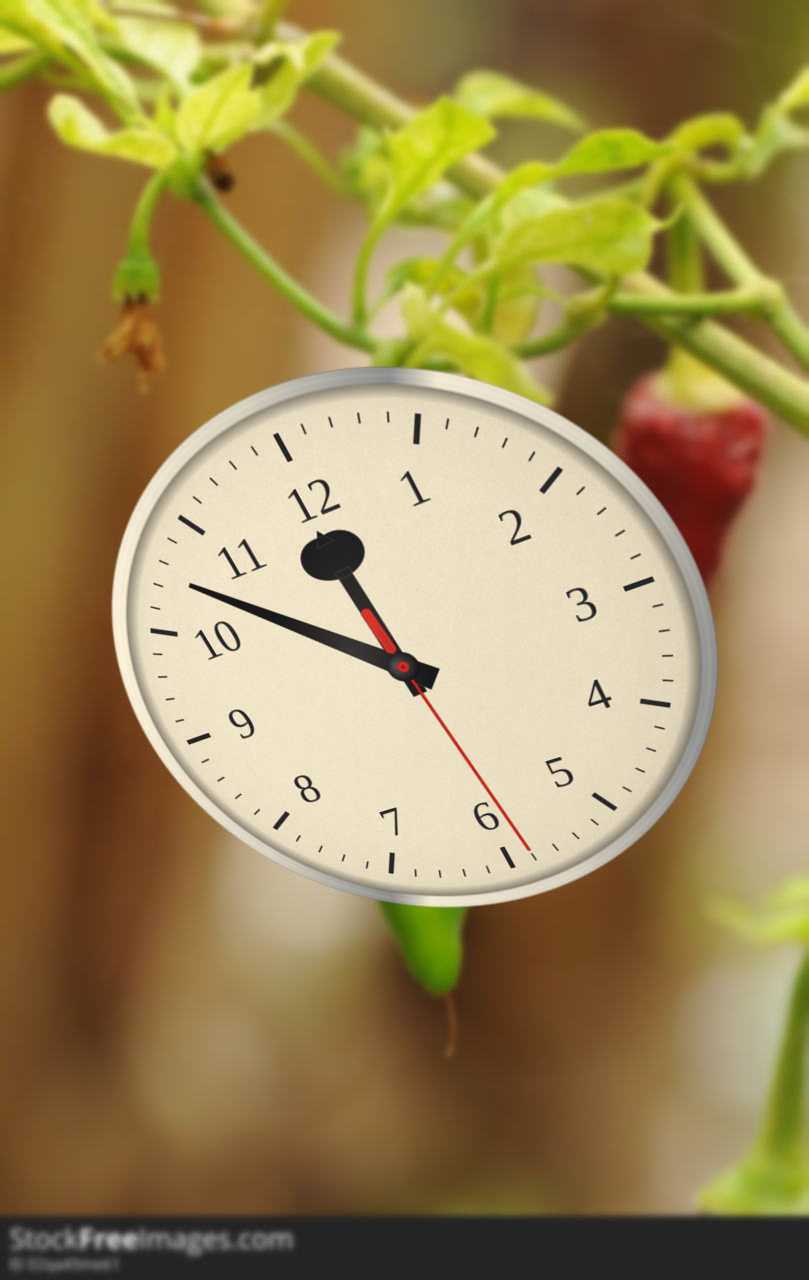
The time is 11,52,29
